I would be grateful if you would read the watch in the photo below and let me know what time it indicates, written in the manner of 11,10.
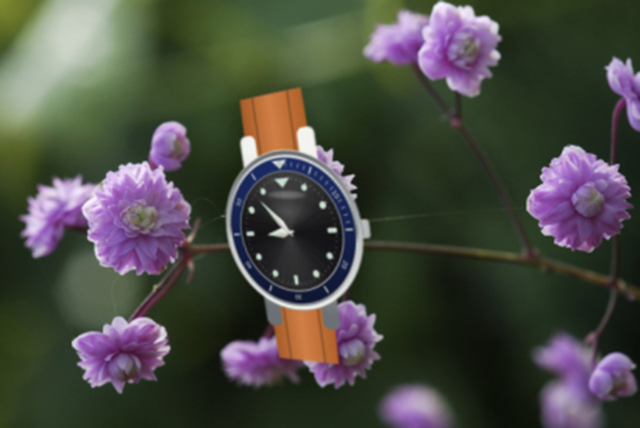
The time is 8,53
